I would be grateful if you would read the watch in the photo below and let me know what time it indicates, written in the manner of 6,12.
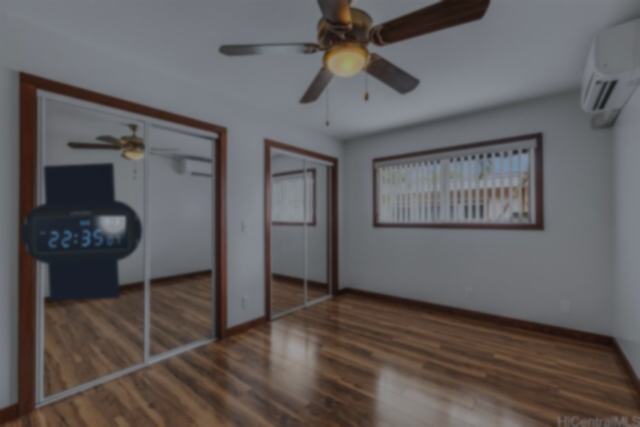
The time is 22,35
